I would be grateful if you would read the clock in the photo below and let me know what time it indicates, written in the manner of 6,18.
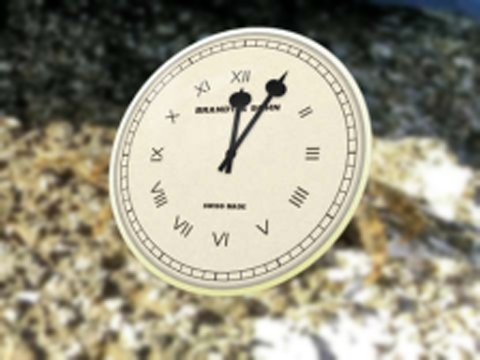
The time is 12,05
